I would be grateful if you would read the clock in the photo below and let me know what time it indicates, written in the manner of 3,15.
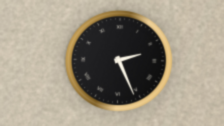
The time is 2,26
